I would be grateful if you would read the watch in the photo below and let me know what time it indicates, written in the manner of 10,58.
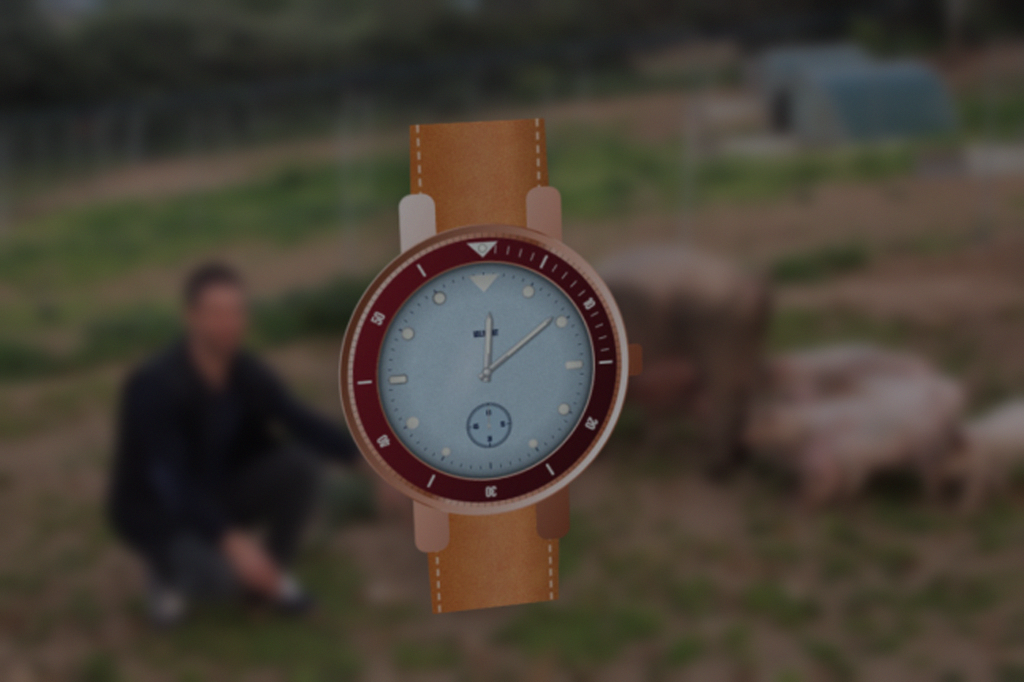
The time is 12,09
